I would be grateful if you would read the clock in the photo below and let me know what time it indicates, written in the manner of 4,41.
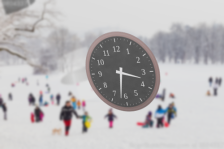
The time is 3,32
